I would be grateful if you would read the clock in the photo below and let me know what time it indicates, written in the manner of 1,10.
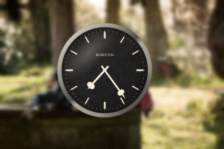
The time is 7,24
